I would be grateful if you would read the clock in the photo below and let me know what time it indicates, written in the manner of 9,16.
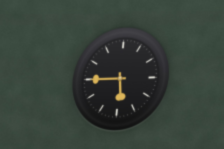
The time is 5,45
